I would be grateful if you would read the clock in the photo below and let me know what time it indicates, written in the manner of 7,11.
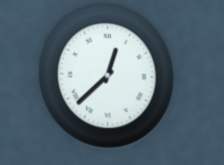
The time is 12,38
